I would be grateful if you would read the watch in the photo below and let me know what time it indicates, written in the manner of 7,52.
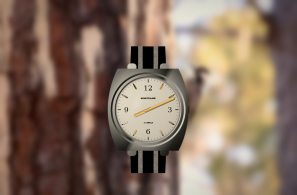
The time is 8,11
